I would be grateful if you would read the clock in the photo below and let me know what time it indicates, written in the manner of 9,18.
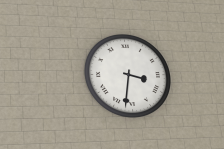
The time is 3,32
